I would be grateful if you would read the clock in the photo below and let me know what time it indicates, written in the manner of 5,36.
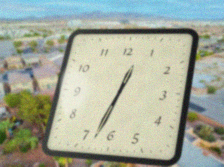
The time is 12,33
